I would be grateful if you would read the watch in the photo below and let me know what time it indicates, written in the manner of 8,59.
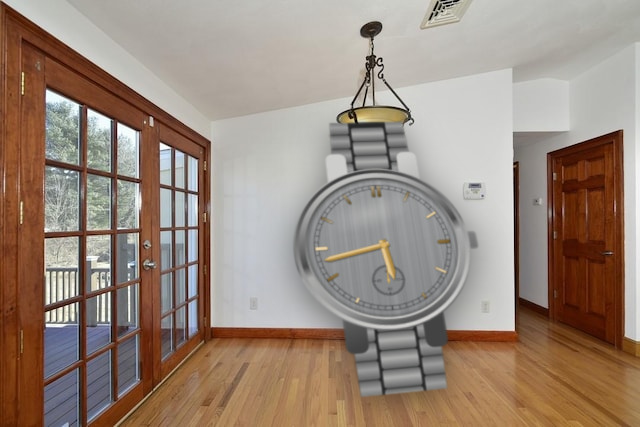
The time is 5,43
